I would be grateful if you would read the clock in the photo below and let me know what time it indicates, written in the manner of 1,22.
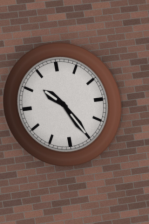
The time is 10,25
